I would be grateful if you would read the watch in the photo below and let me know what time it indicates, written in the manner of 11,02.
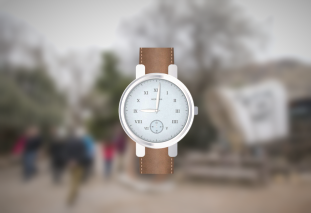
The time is 9,01
